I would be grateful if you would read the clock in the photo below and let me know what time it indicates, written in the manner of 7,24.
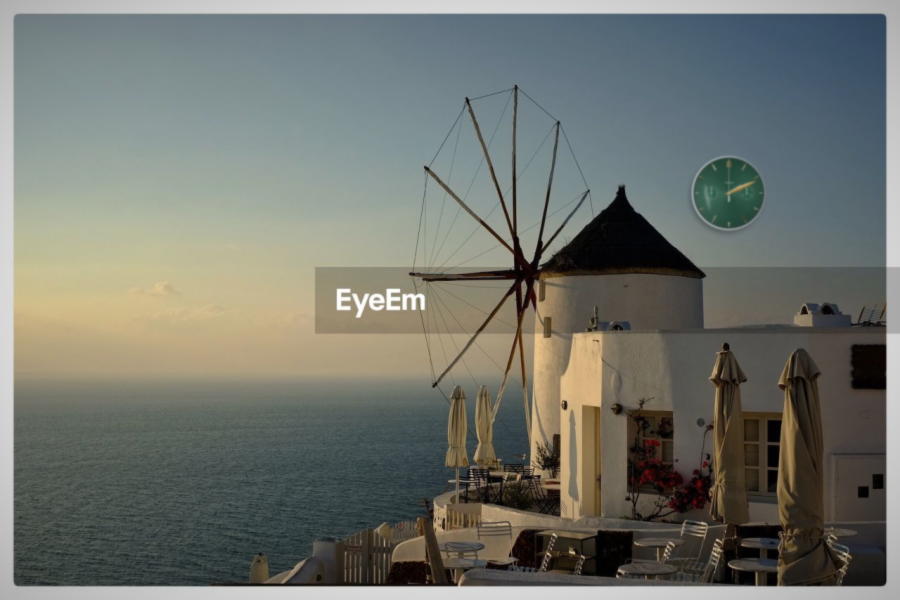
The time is 2,11
